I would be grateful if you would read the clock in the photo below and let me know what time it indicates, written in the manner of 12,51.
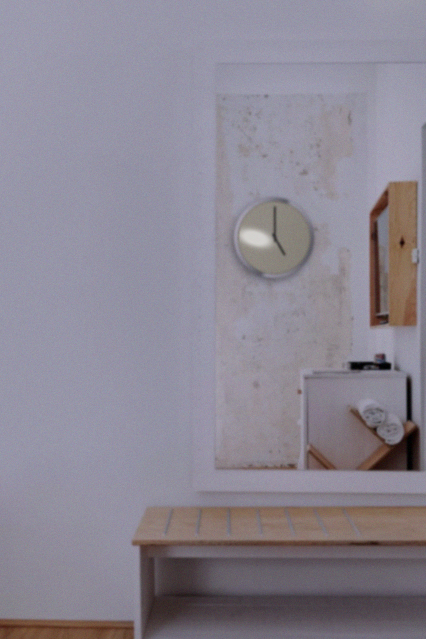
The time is 5,00
